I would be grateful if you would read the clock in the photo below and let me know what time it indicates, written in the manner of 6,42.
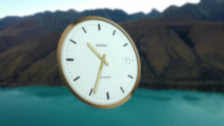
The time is 10,34
